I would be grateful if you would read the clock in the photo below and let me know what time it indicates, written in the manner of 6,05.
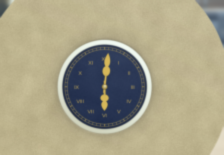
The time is 6,01
